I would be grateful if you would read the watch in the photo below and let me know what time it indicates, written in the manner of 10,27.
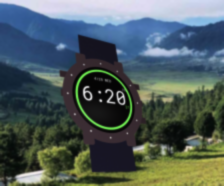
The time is 6,20
